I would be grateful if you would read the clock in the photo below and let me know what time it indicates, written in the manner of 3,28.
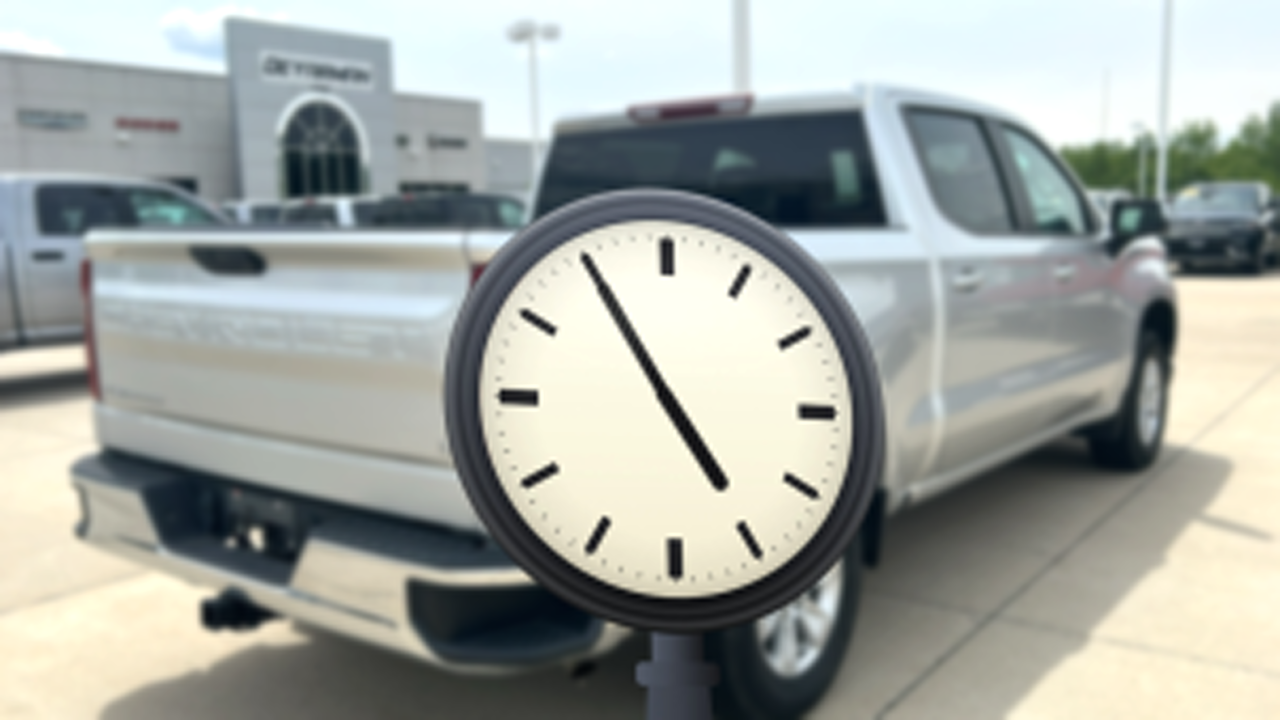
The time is 4,55
